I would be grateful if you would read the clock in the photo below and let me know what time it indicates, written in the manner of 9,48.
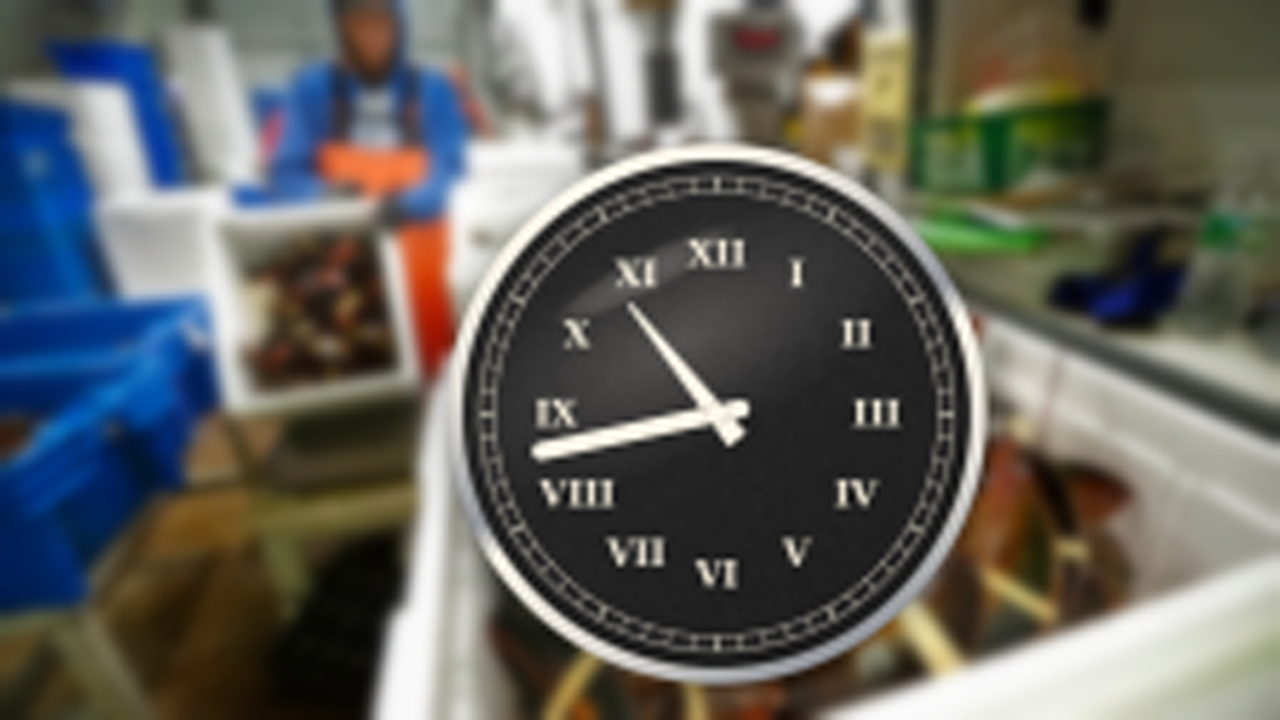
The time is 10,43
